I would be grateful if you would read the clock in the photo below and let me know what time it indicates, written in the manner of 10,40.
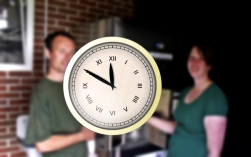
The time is 11,50
